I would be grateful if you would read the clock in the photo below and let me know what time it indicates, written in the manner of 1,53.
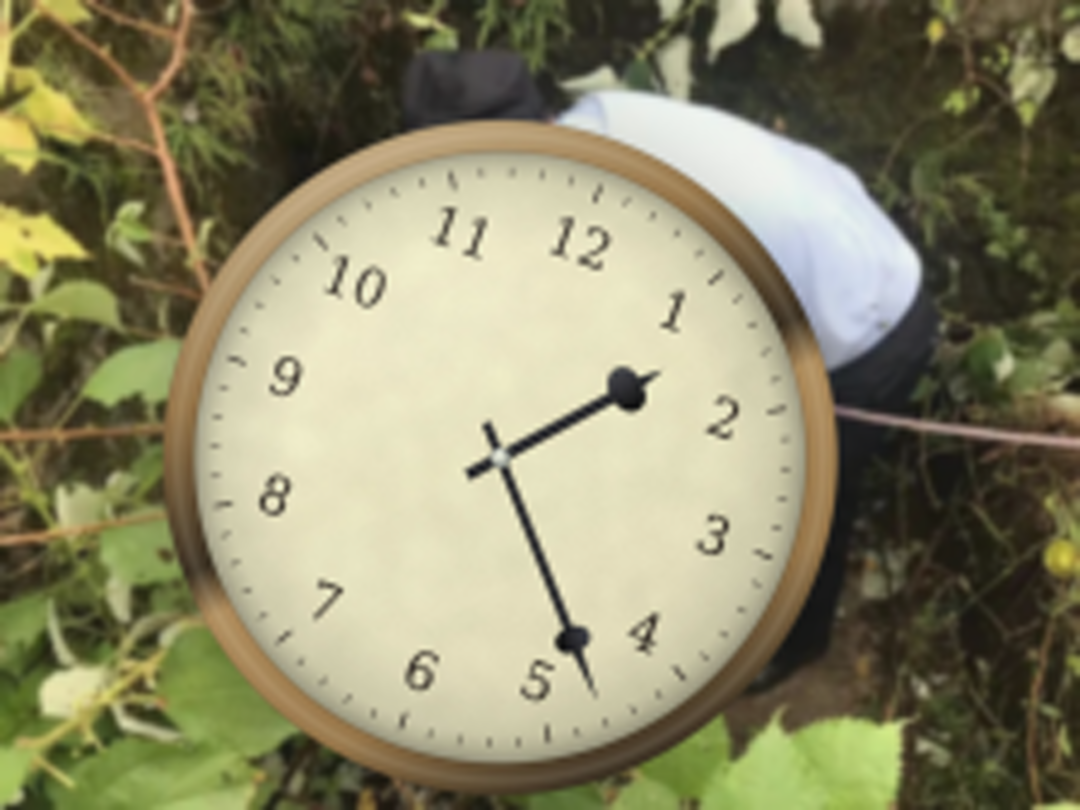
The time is 1,23
